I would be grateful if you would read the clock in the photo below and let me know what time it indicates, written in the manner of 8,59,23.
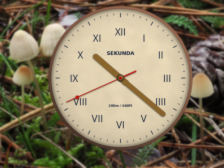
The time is 10,21,41
